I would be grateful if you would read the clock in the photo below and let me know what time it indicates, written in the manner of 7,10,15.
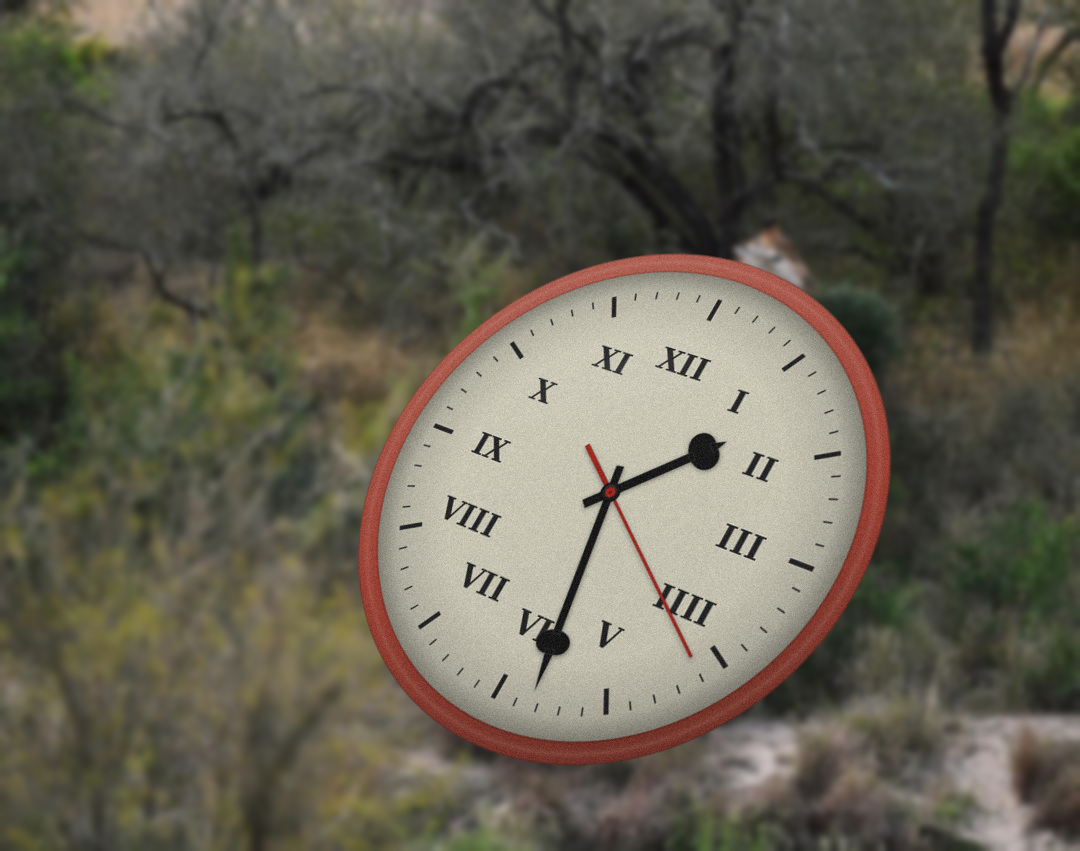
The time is 1,28,21
